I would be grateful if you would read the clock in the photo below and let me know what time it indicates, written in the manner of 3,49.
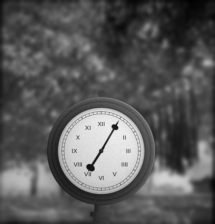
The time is 7,05
